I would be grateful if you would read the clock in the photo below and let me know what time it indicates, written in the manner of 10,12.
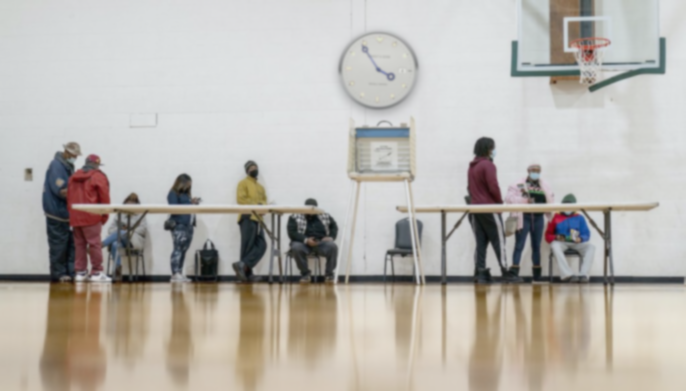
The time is 3,54
